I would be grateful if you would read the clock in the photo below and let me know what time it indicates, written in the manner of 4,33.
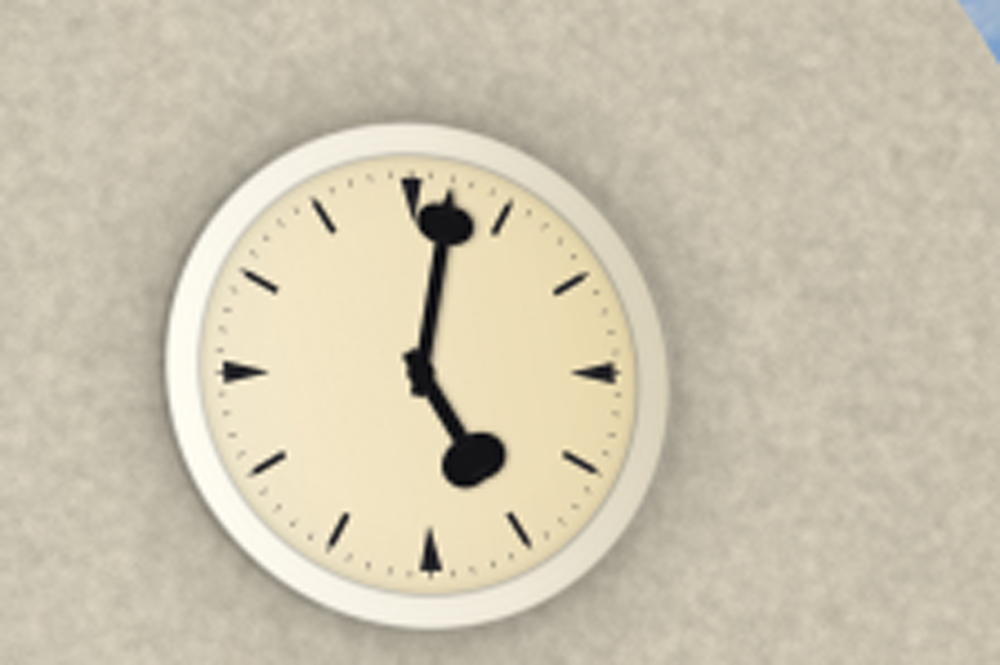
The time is 5,02
